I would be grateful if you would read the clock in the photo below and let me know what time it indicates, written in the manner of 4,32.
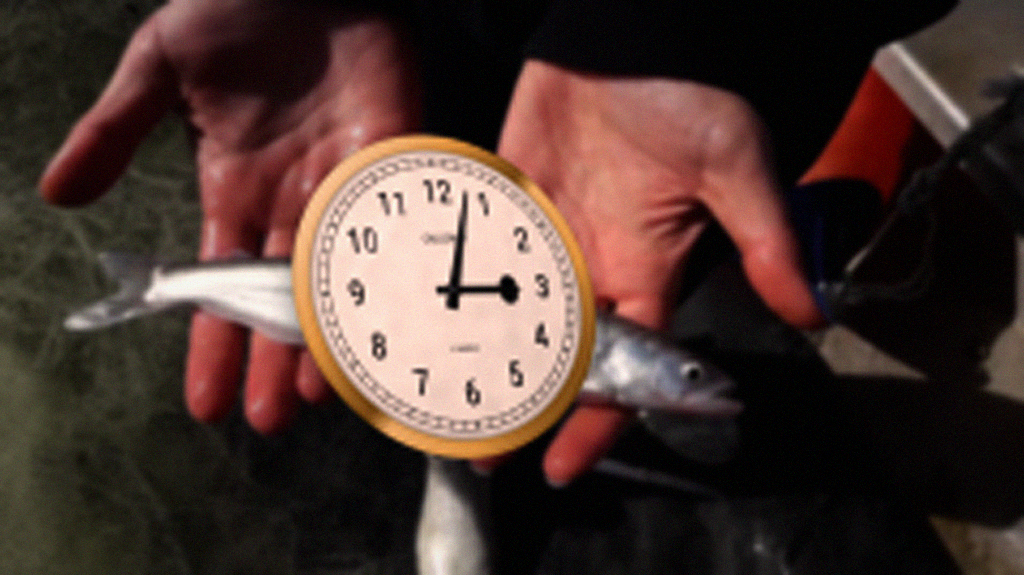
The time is 3,03
